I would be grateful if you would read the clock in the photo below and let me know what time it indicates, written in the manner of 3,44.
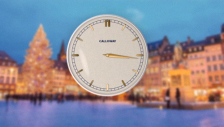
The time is 3,16
